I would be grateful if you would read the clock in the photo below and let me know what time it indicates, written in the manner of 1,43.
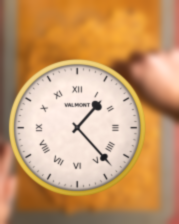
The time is 1,23
